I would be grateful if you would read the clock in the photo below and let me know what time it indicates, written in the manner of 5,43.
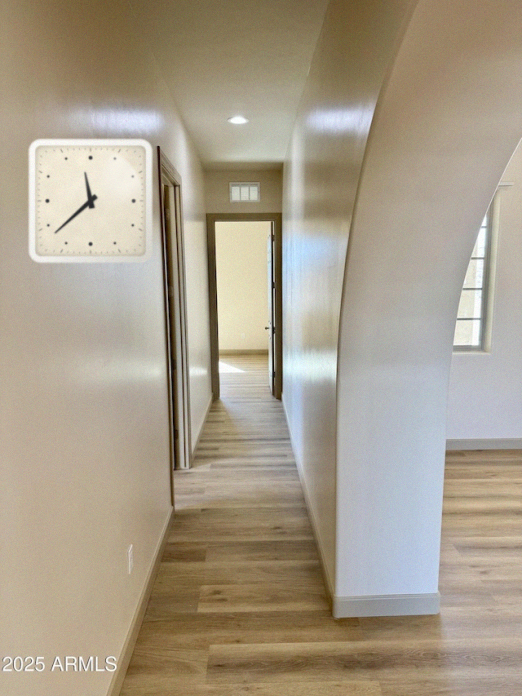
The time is 11,38
